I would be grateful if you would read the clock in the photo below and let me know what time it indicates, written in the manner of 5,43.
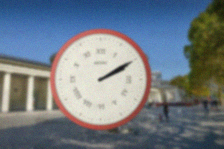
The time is 2,10
